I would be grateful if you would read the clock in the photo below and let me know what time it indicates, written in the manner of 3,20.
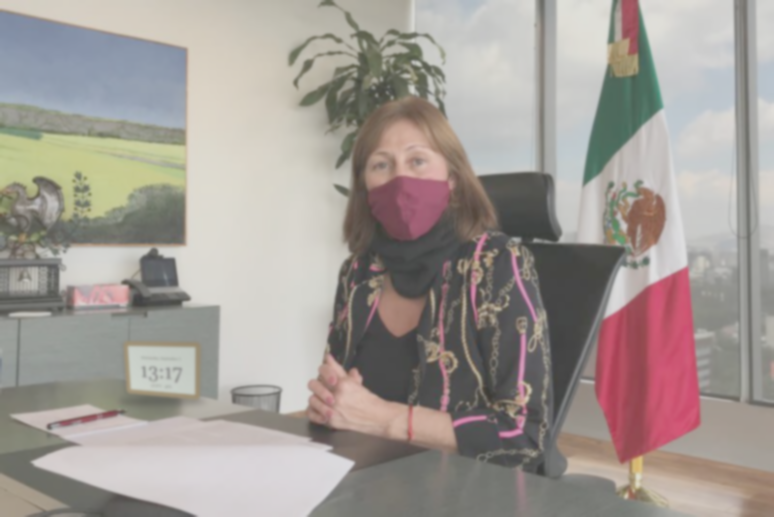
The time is 13,17
